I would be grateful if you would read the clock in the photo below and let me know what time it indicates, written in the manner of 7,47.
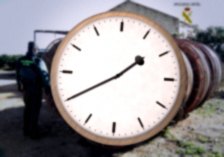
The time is 1,40
